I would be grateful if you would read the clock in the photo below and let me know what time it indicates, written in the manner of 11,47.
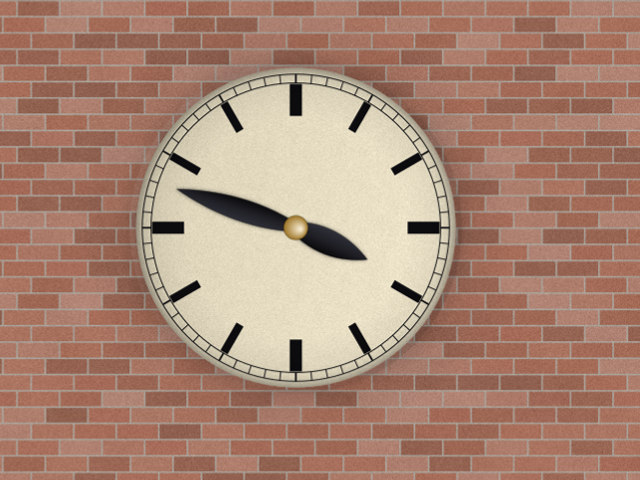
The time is 3,48
